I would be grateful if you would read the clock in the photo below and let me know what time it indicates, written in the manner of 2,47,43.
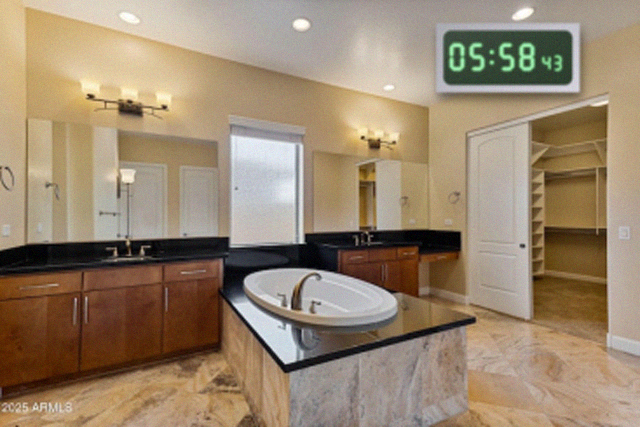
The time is 5,58,43
